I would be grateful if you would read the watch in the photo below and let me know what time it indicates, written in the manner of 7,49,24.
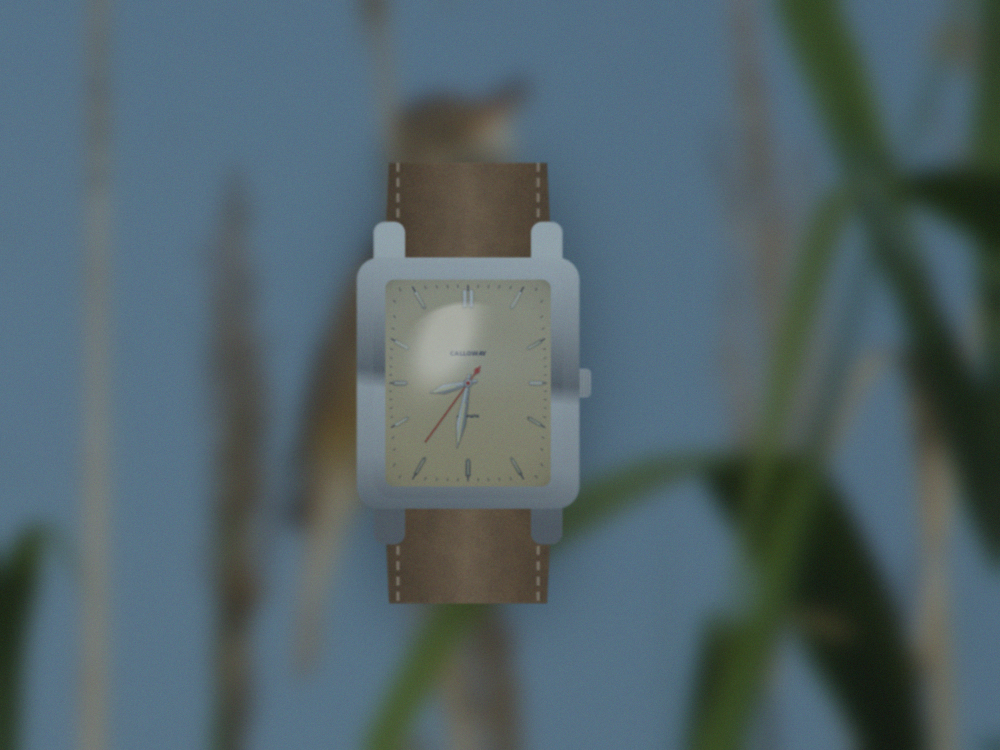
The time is 8,31,36
